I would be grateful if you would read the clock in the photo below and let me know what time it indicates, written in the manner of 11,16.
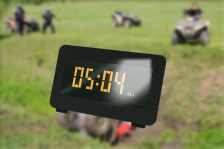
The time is 5,04
